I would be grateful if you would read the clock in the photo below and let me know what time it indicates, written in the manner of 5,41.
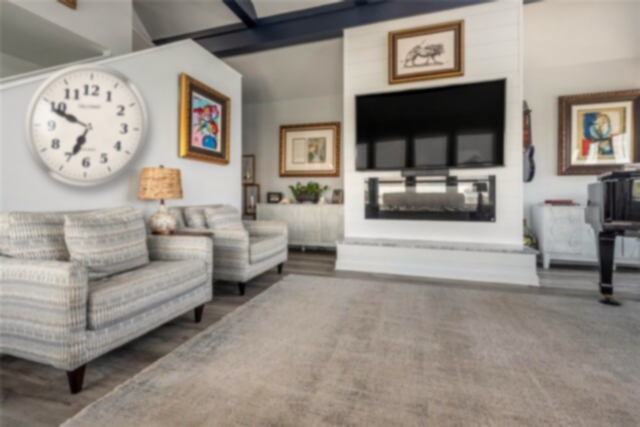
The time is 6,49
